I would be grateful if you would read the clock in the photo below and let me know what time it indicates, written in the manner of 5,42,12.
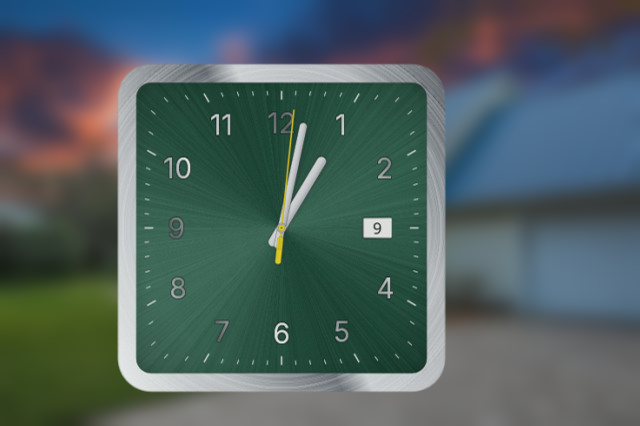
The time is 1,02,01
